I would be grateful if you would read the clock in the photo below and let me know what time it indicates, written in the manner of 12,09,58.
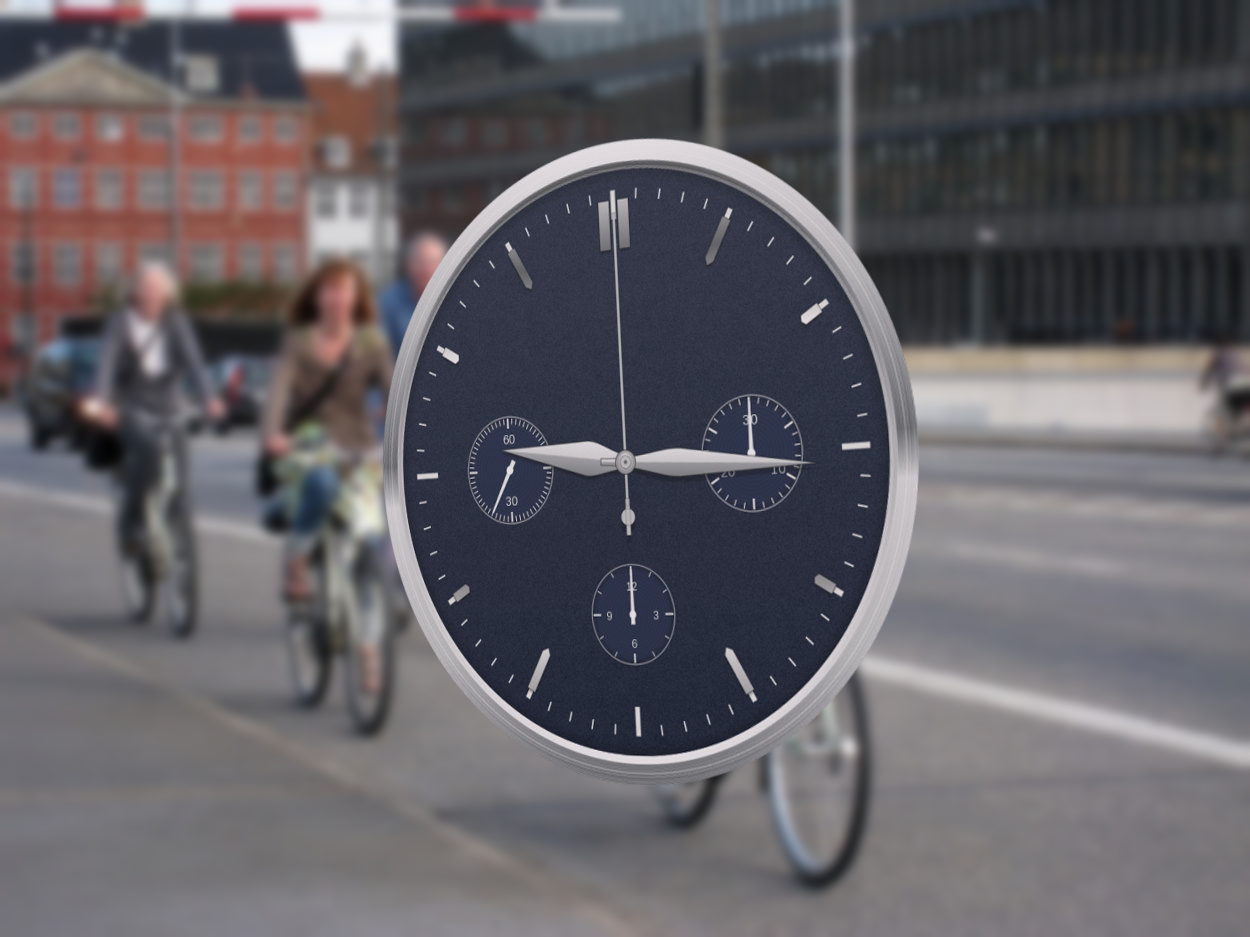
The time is 9,15,35
